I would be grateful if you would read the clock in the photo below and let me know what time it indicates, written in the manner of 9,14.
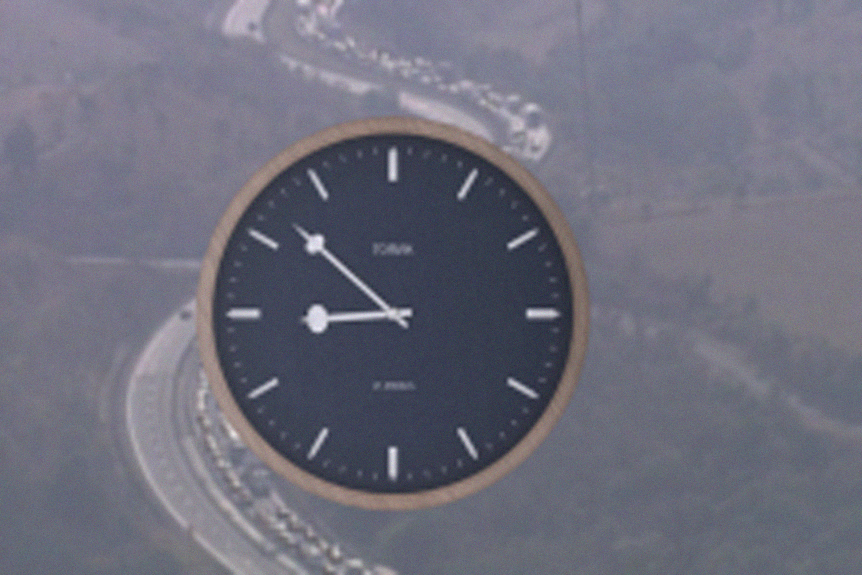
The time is 8,52
